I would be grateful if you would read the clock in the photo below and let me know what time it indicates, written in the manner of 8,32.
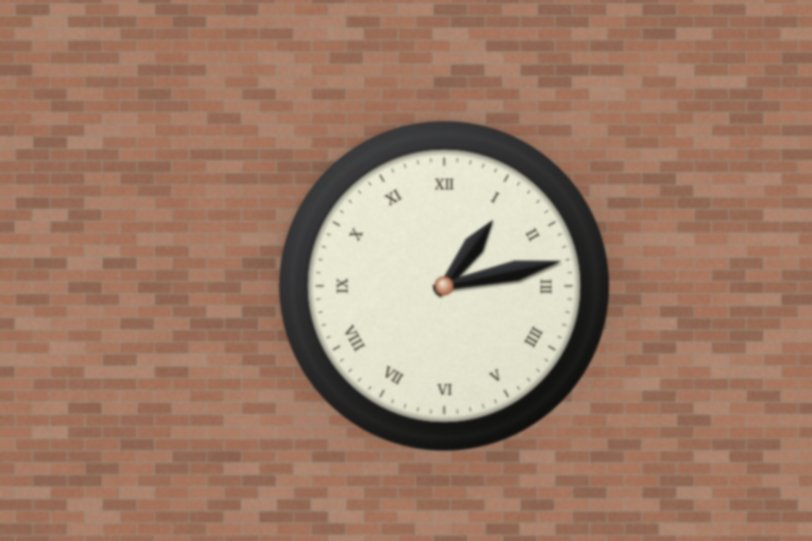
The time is 1,13
